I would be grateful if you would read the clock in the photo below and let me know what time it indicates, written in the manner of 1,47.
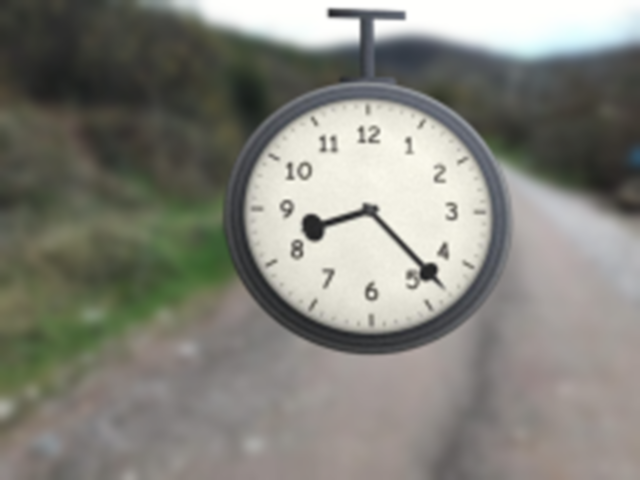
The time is 8,23
